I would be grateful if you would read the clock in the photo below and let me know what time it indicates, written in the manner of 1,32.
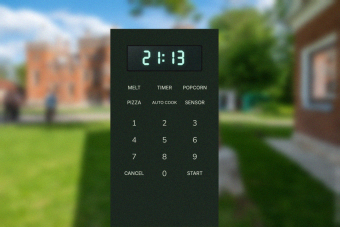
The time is 21,13
